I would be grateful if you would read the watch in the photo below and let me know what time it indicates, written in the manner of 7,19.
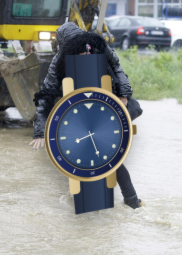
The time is 8,27
